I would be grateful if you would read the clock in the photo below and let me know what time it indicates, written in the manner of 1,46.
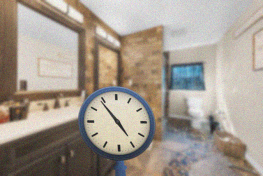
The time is 4,54
